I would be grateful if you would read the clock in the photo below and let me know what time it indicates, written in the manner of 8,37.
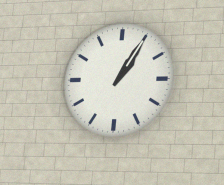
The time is 1,05
